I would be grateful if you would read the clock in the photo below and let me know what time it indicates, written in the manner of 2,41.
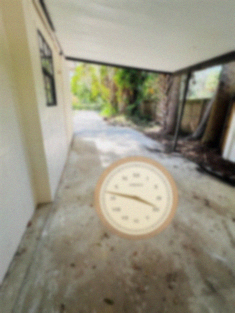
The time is 3,47
